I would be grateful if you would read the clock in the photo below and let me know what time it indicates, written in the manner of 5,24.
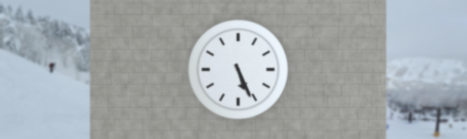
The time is 5,26
